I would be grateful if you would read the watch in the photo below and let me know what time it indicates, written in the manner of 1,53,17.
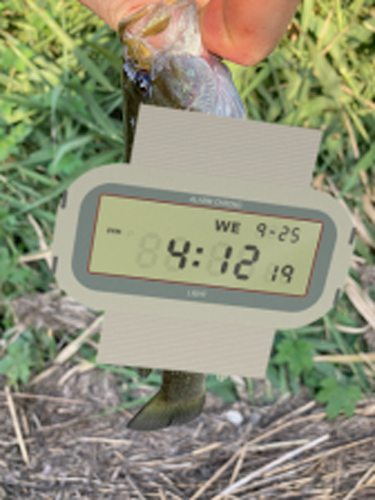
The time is 4,12,19
